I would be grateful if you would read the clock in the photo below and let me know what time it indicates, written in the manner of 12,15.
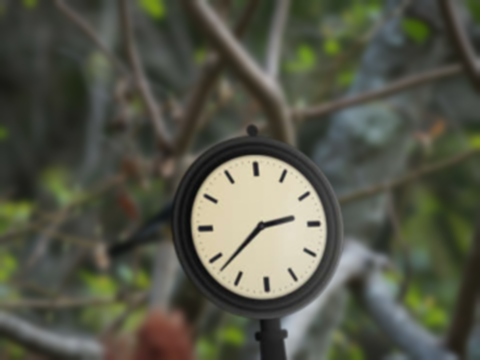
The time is 2,38
